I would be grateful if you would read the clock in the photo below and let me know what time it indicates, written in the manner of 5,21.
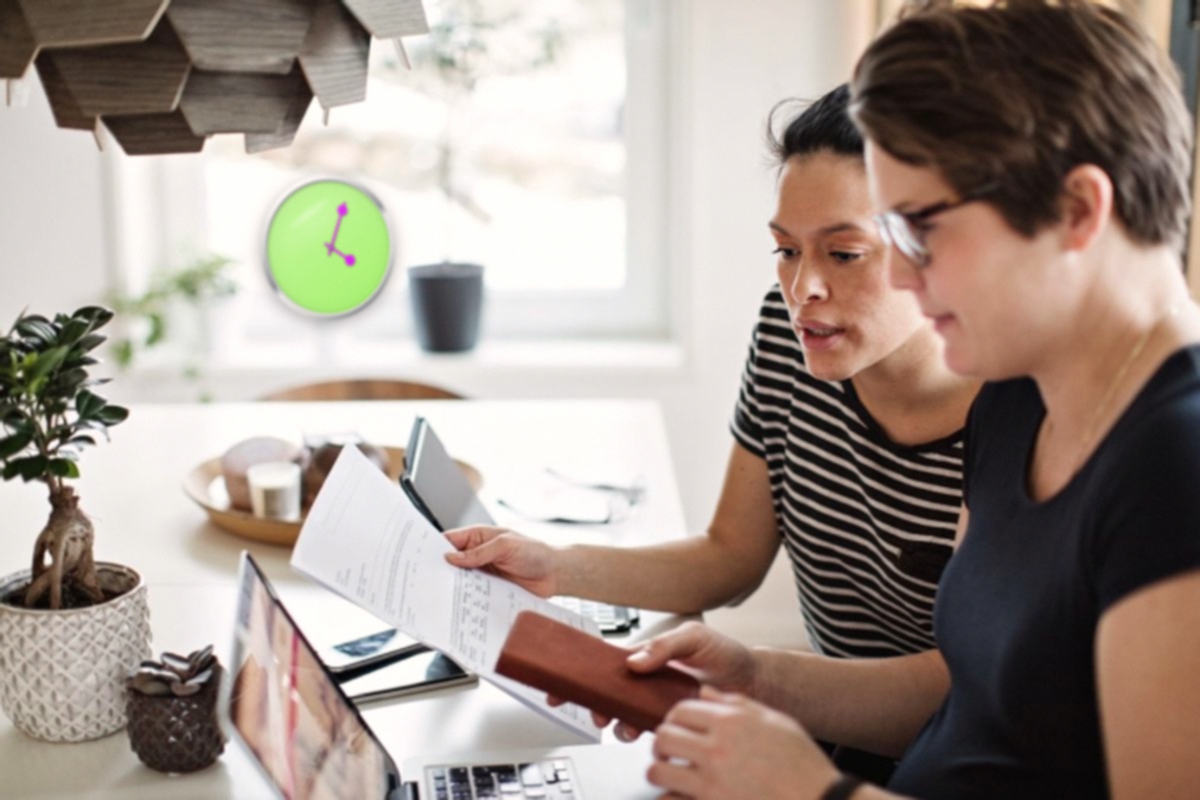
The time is 4,03
